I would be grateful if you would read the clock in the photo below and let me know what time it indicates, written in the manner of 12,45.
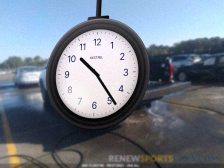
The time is 10,24
